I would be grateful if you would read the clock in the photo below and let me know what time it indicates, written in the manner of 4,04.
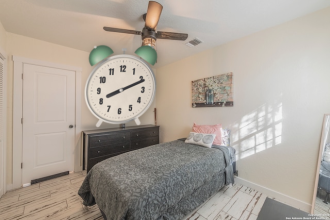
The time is 8,11
